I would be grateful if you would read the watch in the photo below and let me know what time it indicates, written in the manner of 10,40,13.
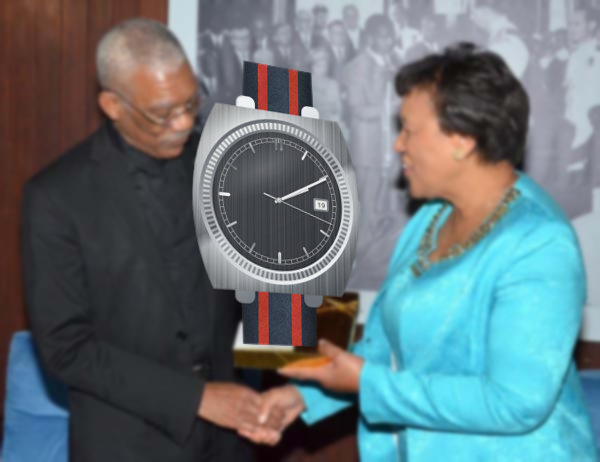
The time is 2,10,18
